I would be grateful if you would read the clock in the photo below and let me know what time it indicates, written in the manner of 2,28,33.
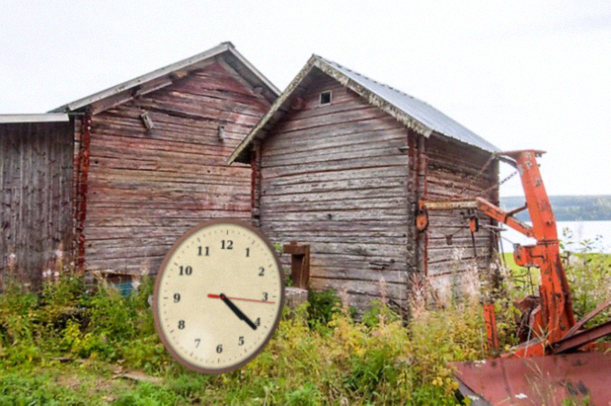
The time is 4,21,16
